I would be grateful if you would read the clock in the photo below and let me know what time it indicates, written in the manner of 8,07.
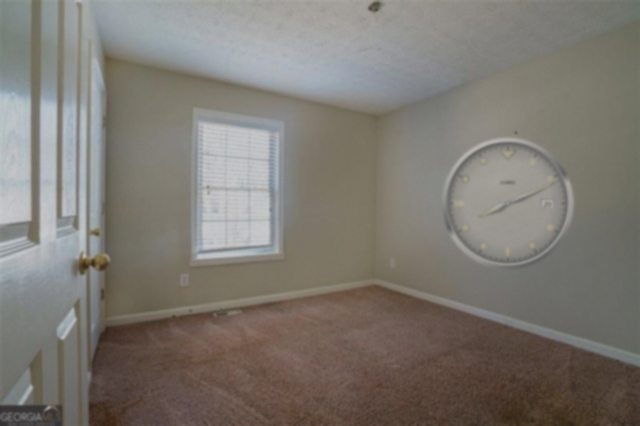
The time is 8,11
